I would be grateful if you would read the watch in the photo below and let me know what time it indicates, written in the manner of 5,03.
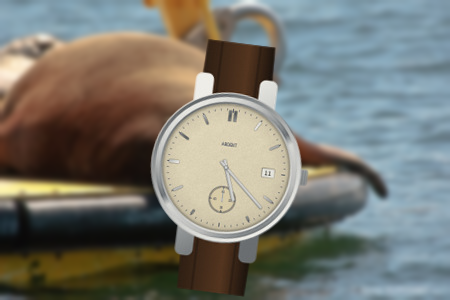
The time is 5,22
